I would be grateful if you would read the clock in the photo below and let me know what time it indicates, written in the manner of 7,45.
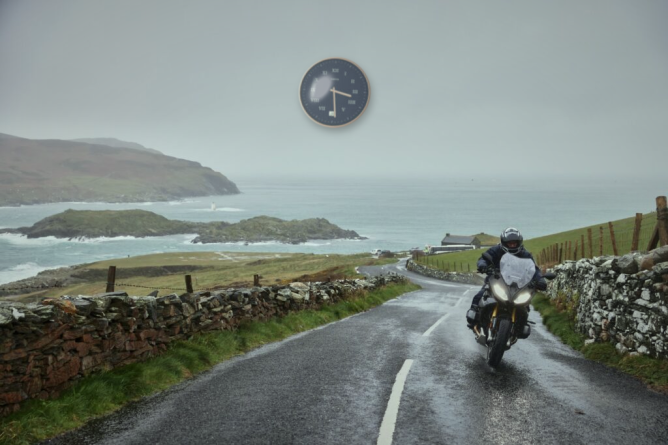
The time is 3,29
